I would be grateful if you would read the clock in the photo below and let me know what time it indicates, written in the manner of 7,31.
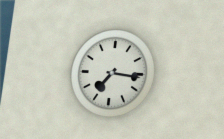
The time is 7,16
